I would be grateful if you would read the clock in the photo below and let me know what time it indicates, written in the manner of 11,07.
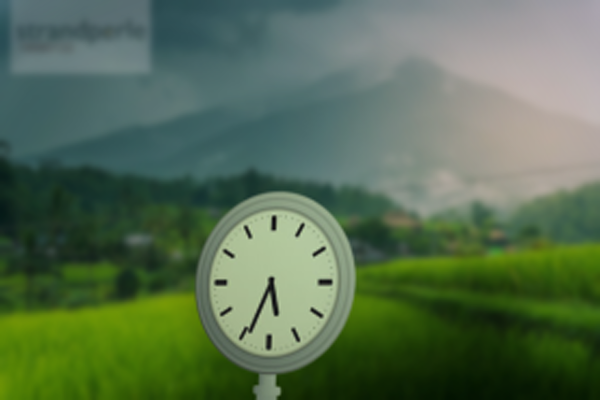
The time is 5,34
